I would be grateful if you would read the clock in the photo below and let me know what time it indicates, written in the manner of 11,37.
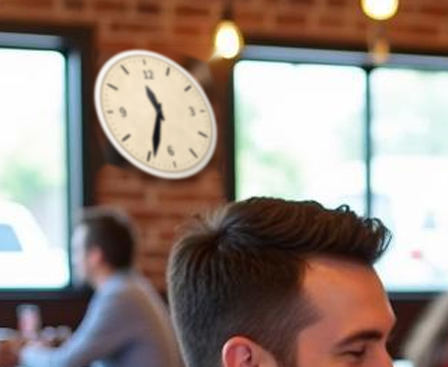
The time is 11,34
